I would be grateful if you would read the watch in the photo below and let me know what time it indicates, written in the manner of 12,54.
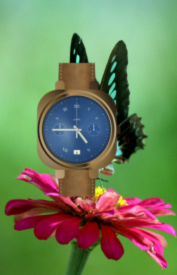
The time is 4,45
